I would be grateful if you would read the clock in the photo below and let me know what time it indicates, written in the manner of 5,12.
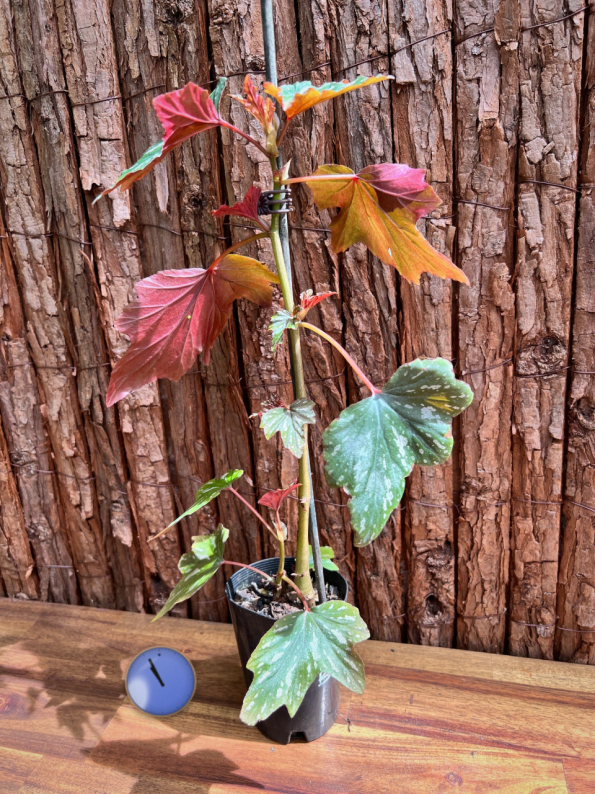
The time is 10,56
